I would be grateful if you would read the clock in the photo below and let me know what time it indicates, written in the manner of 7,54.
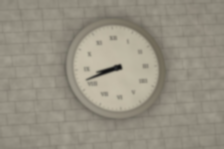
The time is 8,42
